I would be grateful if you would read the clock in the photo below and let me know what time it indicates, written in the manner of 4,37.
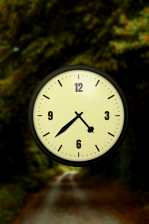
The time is 4,38
